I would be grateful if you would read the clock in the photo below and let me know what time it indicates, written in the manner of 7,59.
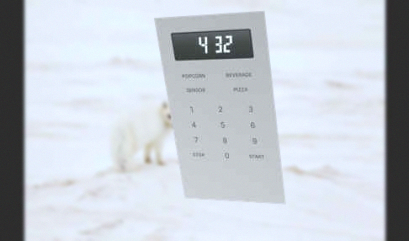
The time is 4,32
